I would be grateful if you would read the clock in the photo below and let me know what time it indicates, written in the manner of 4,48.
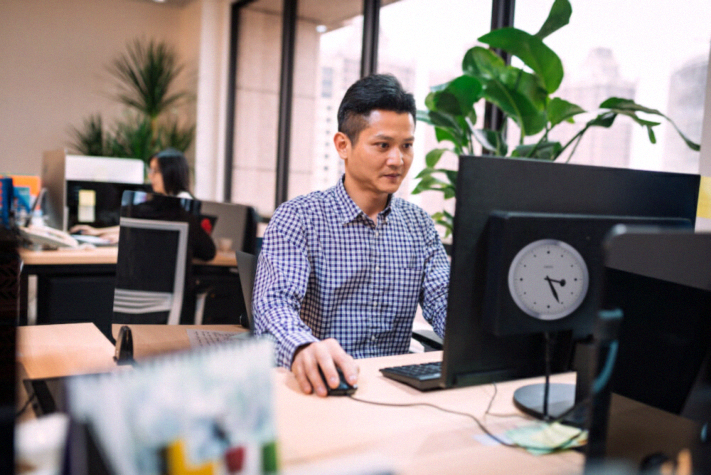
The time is 3,26
